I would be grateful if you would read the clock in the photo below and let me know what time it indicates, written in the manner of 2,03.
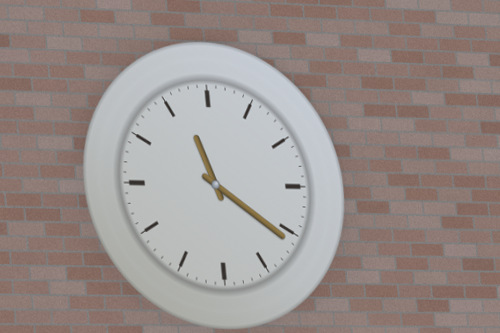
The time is 11,21
